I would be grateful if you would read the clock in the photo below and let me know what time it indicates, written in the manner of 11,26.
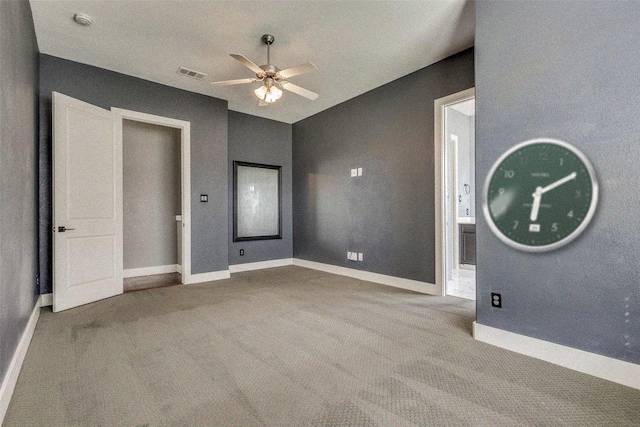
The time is 6,10
